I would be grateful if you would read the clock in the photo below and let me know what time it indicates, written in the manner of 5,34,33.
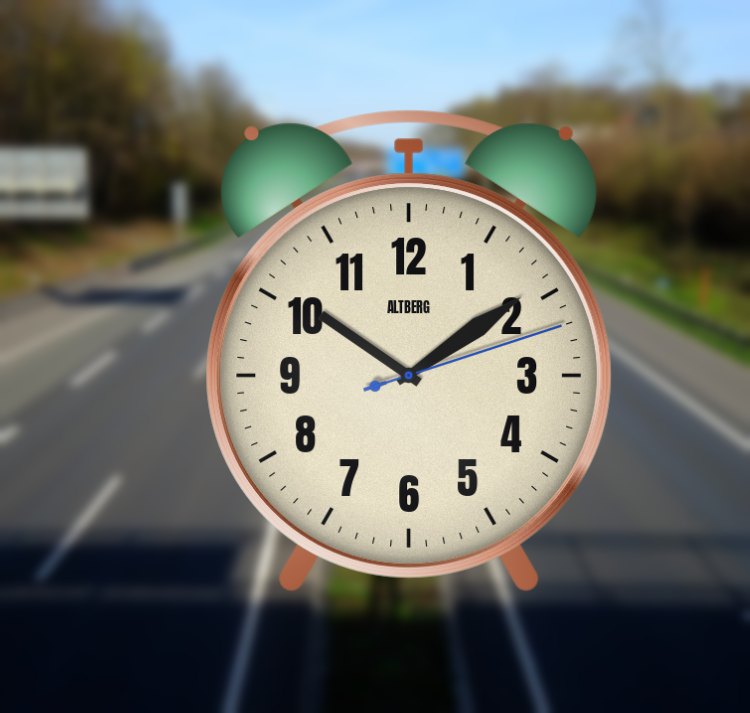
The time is 10,09,12
